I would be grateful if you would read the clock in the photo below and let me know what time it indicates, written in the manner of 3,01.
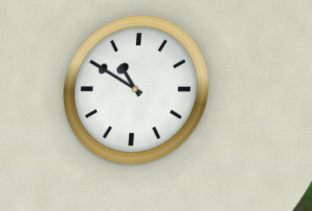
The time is 10,50
